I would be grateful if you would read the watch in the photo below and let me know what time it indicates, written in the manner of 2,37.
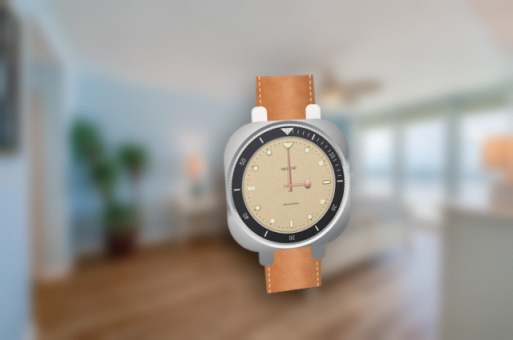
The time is 3,00
